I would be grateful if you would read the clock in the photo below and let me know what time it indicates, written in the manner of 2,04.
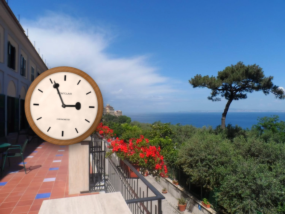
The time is 2,56
